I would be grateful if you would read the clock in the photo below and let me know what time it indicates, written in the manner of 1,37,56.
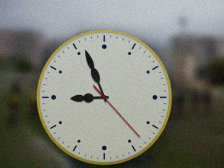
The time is 8,56,23
